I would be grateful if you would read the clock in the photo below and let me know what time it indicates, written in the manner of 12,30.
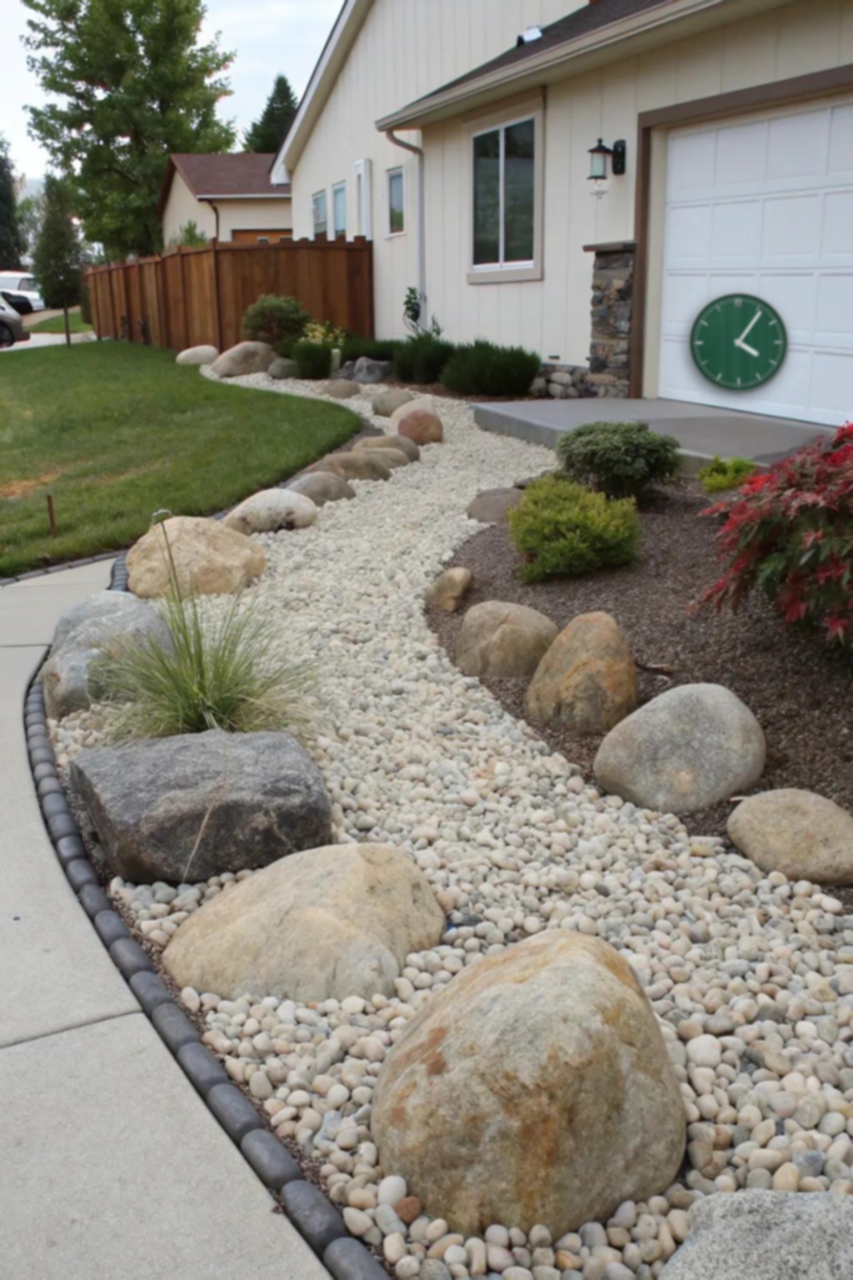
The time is 4,06
